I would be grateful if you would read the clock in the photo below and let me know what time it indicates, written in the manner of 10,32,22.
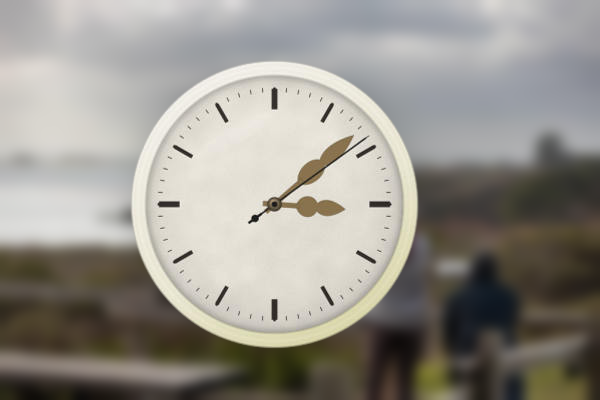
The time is 3,08,09
